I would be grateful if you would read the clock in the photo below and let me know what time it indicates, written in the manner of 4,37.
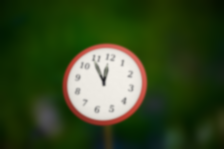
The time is 11,54
